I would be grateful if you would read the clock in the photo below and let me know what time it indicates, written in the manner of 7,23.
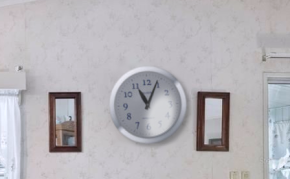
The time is 11,04
